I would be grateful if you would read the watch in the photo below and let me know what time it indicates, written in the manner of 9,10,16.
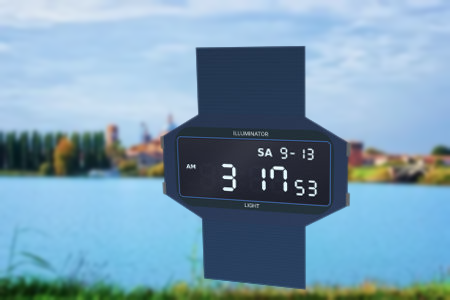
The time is 3,17,53
